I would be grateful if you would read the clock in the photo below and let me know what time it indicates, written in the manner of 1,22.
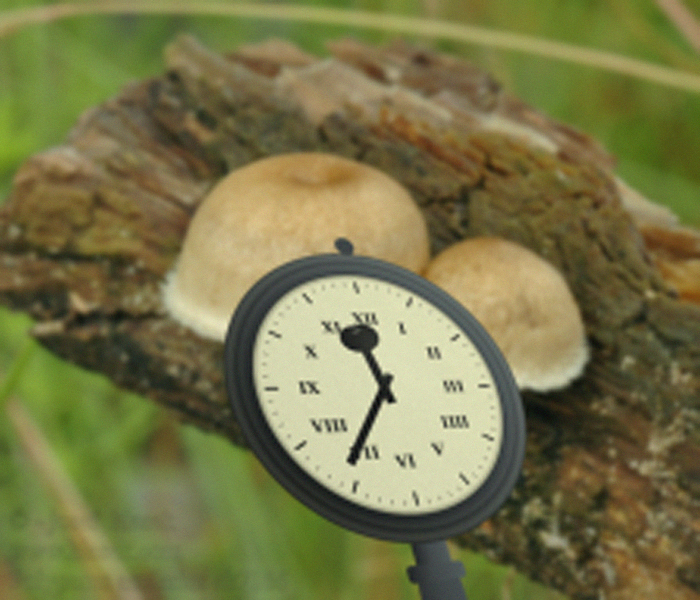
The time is 11,36
